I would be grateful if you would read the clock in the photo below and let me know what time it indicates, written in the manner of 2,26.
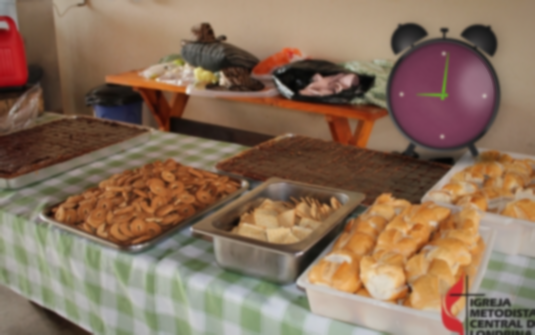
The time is 9,01
